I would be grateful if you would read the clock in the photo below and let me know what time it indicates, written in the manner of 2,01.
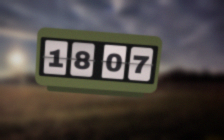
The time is 18,07
